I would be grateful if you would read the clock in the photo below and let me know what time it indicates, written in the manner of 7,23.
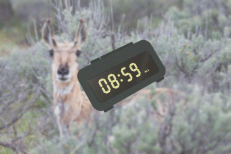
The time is 8,59
